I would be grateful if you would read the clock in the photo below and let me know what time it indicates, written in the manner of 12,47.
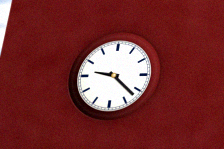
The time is 9,22
